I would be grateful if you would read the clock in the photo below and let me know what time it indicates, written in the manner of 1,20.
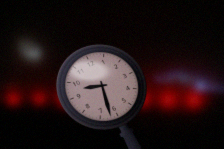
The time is 9,32
